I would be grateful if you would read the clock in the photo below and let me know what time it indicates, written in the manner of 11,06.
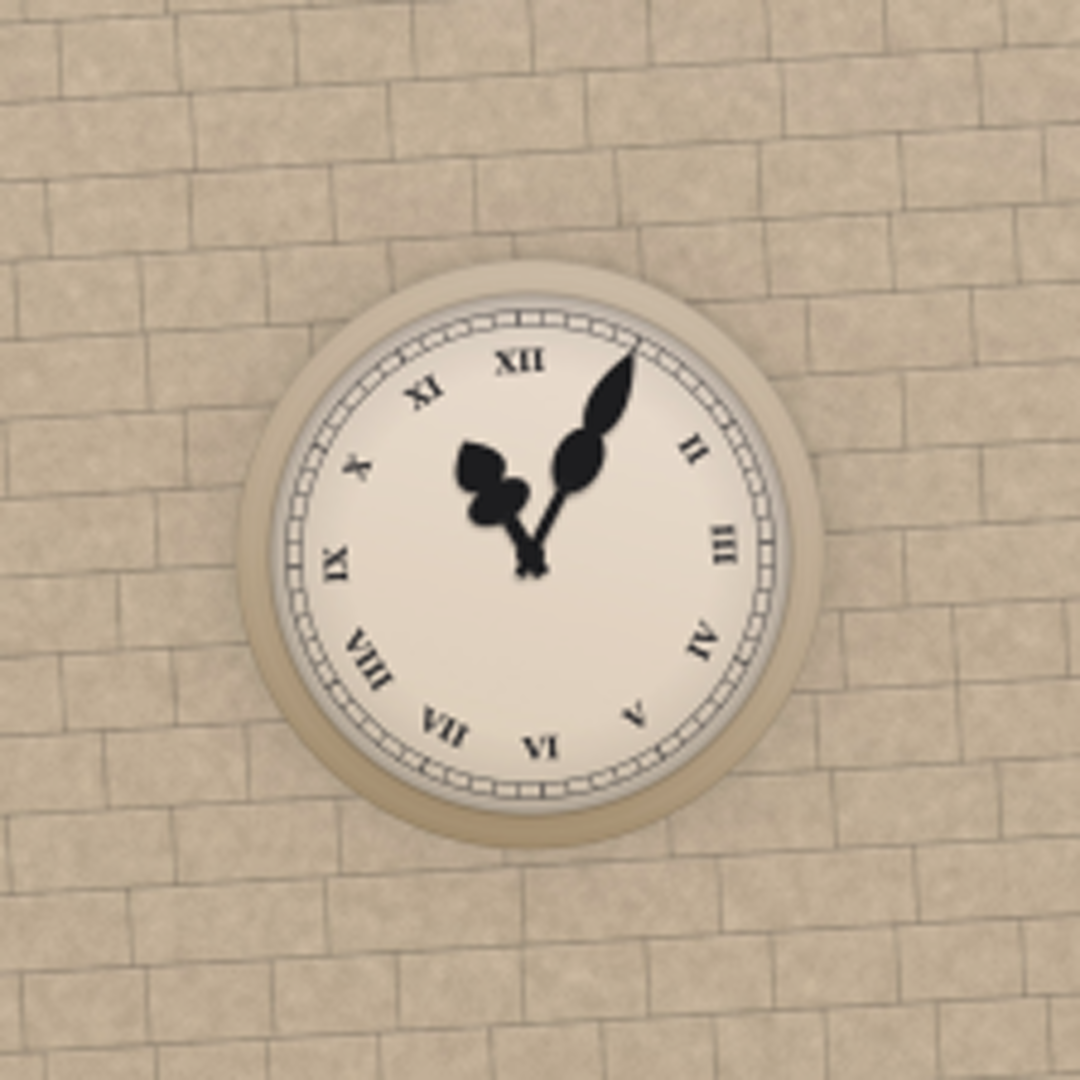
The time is 11,05
